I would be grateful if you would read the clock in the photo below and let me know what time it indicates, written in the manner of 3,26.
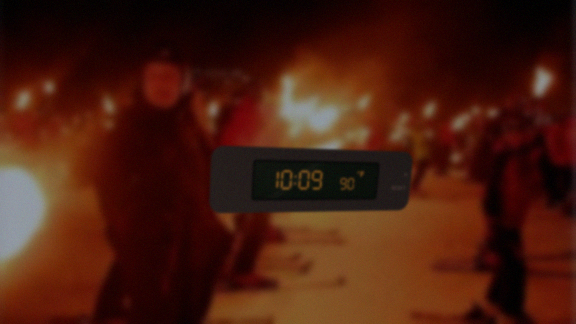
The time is 10,09
